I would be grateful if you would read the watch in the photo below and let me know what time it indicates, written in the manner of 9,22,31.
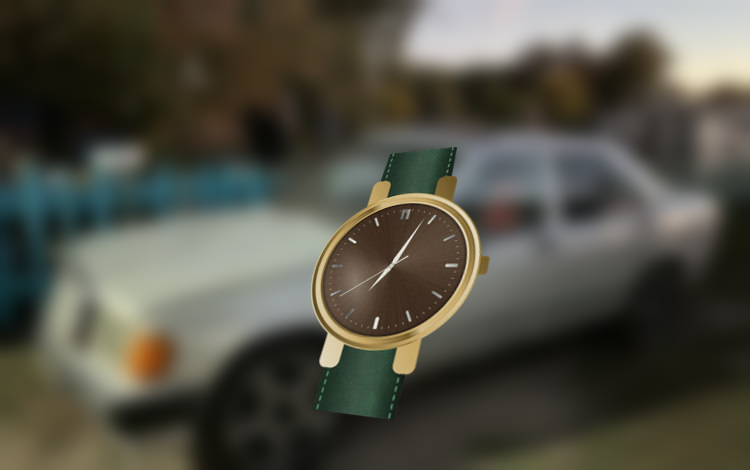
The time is 7,03,39
